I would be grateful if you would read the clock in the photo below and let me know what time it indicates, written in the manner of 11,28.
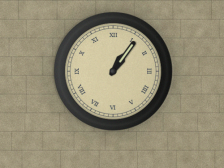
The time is 1,06
